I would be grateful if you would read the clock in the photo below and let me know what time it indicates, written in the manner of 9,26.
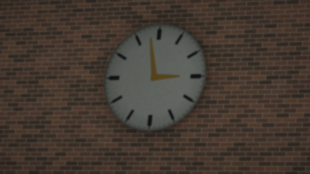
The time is 2,58
